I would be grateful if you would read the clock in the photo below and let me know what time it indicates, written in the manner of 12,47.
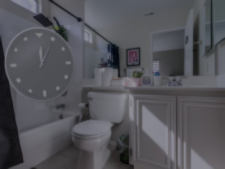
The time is 12,05
